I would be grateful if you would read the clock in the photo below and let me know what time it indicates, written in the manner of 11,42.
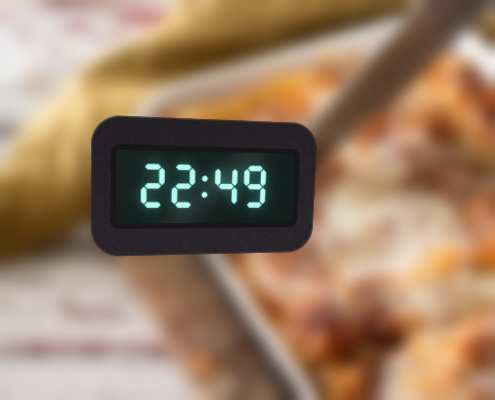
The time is 22,49
